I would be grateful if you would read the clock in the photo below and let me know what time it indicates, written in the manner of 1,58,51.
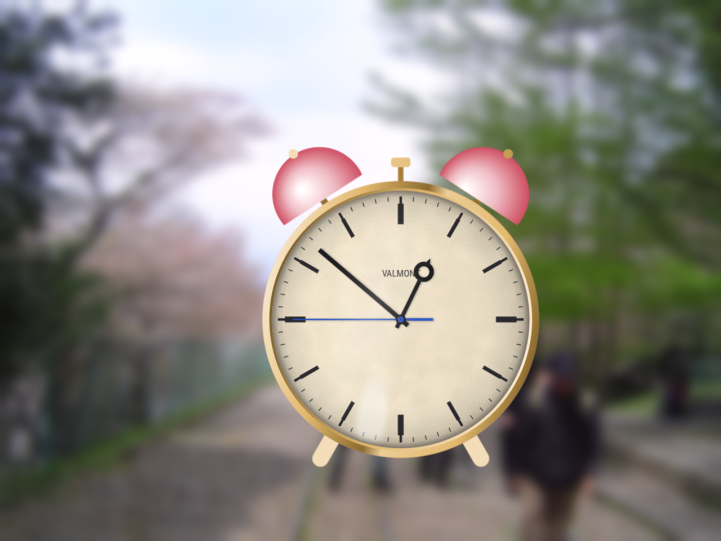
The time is 12,51,45
